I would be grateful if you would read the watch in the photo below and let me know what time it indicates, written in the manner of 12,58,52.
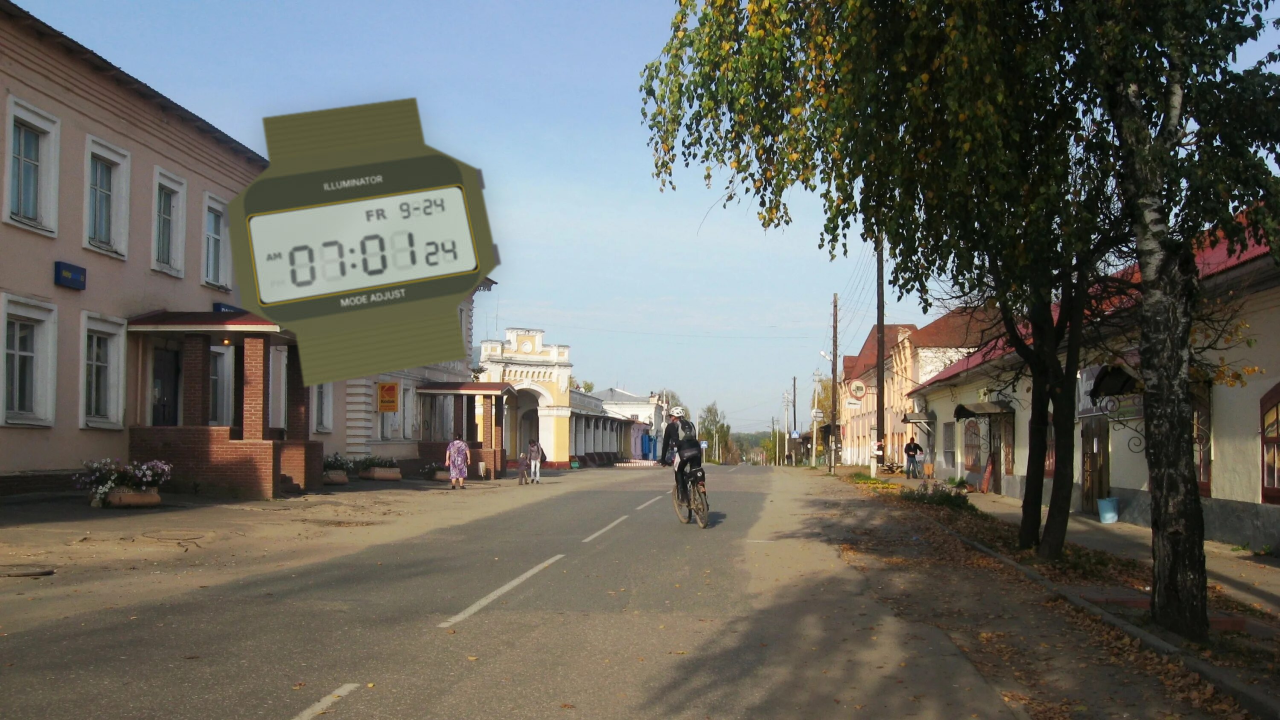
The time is 7,01,24
